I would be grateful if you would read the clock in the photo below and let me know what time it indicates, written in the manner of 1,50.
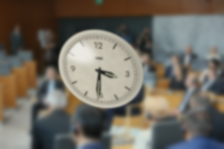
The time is 3,31
